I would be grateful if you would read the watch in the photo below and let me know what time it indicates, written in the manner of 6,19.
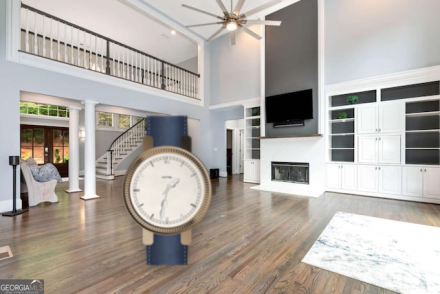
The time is 1,32
